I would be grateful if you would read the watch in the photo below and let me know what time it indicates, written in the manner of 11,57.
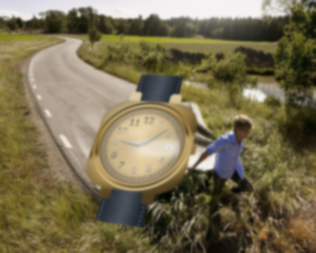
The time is 9,08
